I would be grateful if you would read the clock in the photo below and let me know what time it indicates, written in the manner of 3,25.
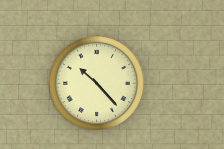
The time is 10,23
